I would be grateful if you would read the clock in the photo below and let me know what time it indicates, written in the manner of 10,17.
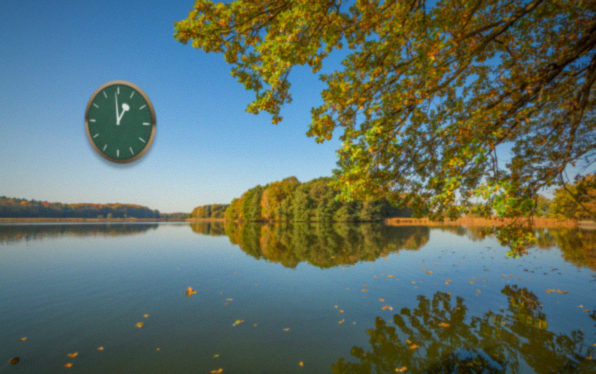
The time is 12,59
